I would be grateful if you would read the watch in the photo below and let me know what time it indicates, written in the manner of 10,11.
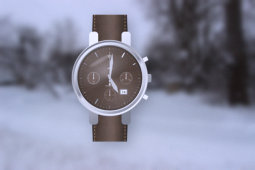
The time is 5,01
